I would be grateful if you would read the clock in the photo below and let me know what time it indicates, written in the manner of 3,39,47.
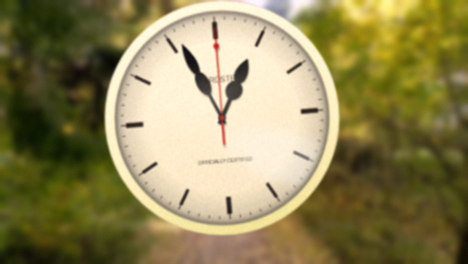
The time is 12,56,00
